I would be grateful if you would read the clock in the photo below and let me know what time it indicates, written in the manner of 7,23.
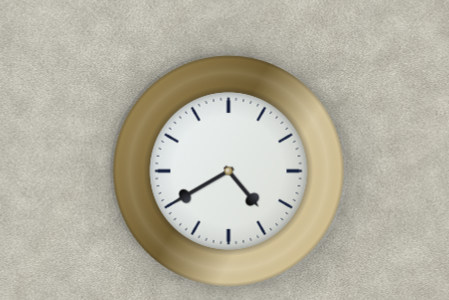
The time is 4,40
